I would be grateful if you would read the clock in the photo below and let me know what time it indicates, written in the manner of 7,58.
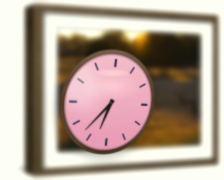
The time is 6,37
